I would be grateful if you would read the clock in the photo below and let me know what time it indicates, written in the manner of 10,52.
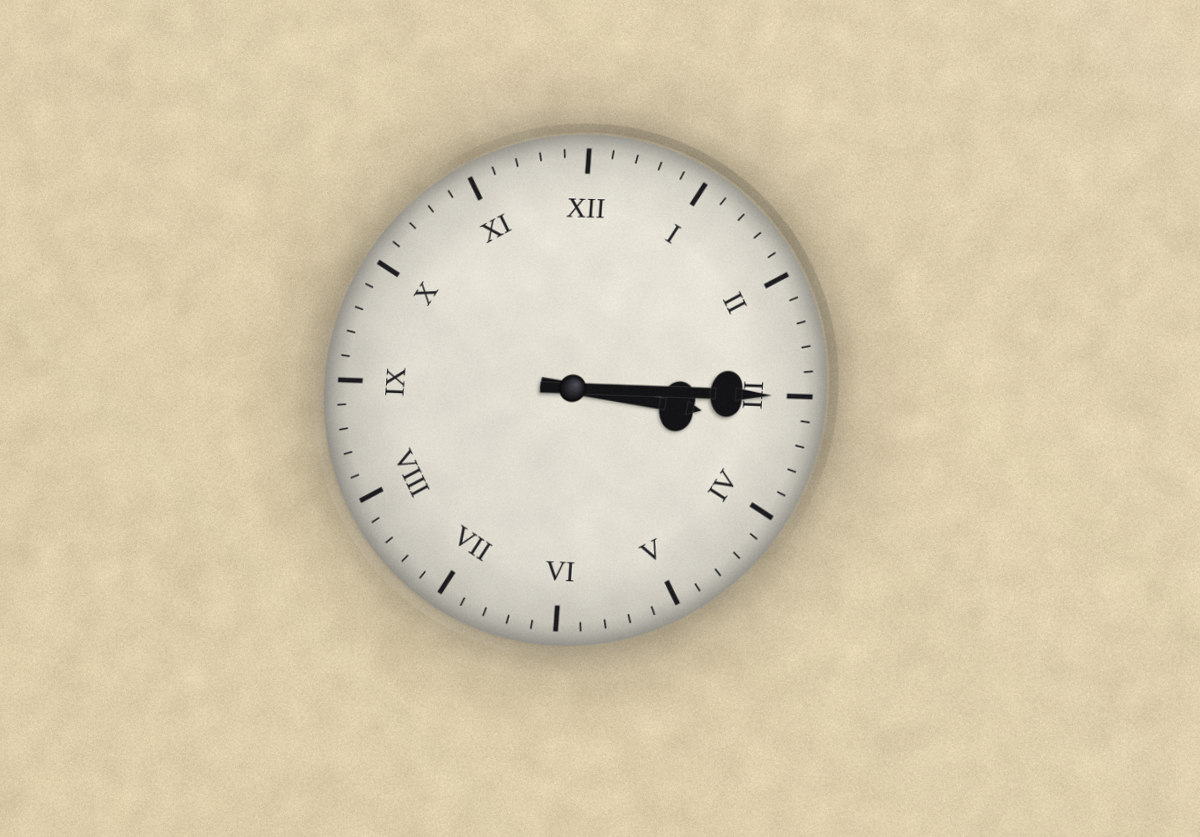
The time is 3,15
